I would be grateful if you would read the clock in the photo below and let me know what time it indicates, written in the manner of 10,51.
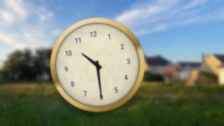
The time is 10,30
